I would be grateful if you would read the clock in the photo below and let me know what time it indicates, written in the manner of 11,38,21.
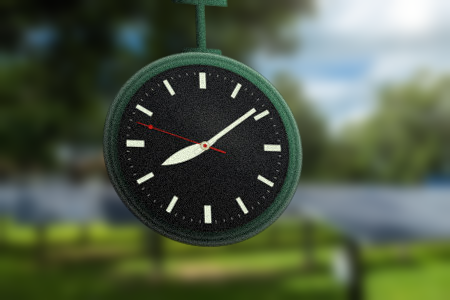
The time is 8,08,48
